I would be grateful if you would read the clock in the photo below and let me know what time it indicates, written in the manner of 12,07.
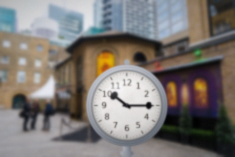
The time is 10,15
